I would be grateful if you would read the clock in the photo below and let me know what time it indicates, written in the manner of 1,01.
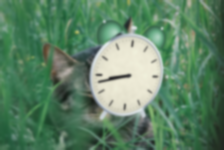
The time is 8,43
